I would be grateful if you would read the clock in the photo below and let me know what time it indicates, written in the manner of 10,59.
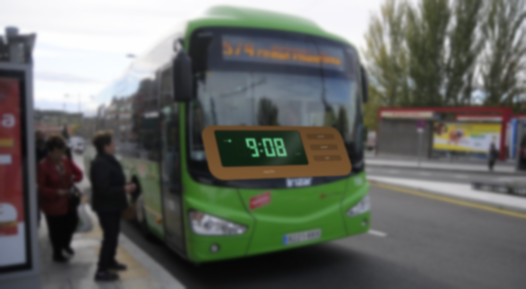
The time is 9,08
